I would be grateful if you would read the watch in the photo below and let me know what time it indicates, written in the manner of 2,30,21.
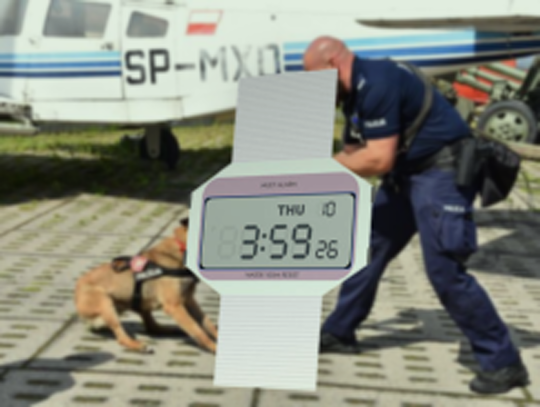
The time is 3,59,26
